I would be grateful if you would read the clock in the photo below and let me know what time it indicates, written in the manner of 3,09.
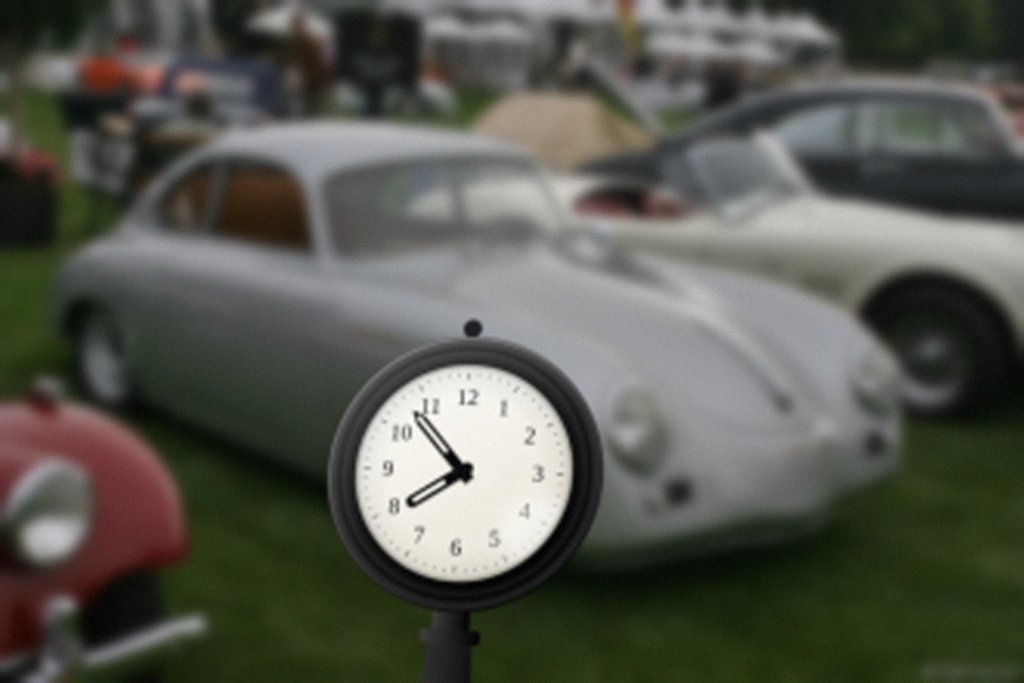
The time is 7,53
